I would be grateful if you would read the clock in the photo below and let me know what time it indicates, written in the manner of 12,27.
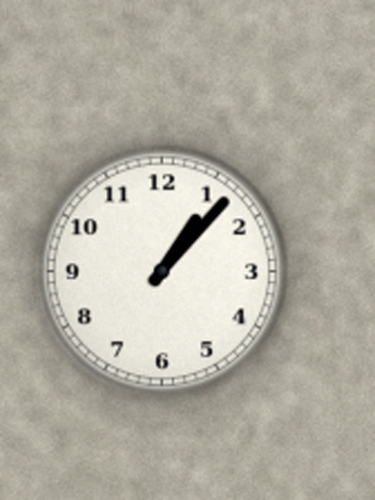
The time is 1,07
